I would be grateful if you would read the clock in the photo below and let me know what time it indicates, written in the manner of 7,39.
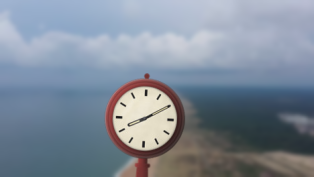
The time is 8,10
